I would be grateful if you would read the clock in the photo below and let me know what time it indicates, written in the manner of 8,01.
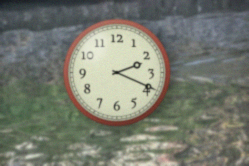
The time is 2,19
